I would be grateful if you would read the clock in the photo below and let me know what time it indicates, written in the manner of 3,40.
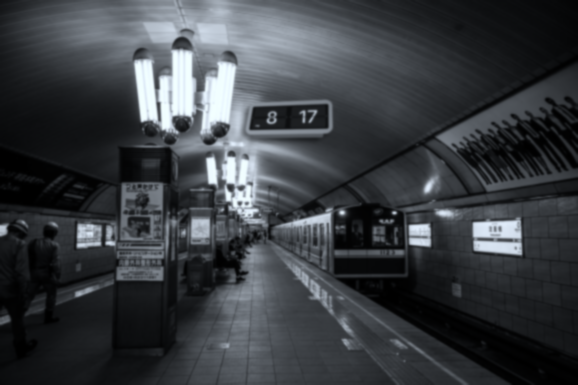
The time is 8,17
